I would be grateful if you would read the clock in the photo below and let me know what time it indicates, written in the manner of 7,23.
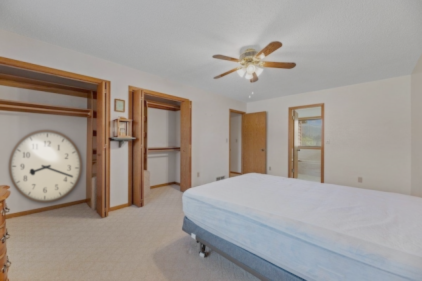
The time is 8,18
